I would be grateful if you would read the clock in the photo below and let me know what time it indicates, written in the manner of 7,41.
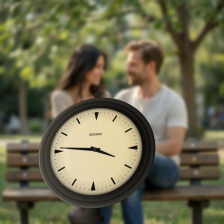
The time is 3,46
